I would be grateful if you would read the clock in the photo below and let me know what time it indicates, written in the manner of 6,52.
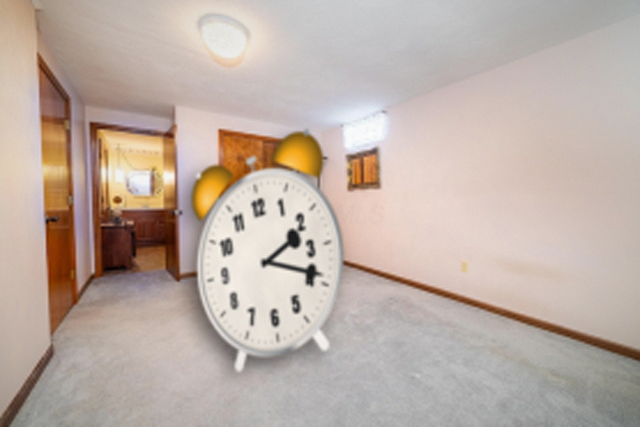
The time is 2,19
